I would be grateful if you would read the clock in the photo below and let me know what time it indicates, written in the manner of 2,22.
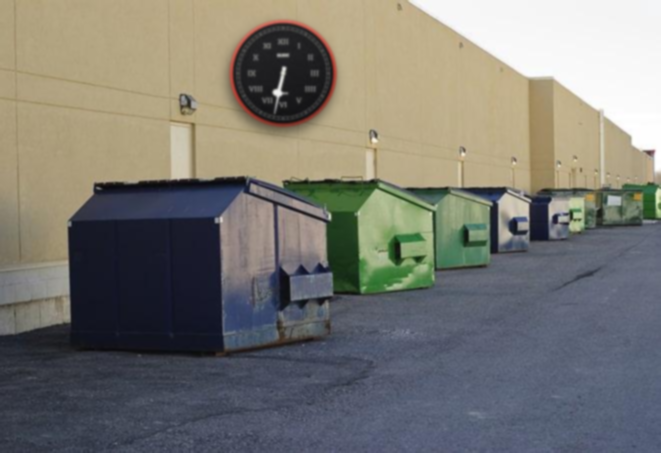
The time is 6,32
